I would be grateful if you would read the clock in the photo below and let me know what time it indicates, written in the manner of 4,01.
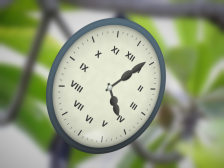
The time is 4,04
